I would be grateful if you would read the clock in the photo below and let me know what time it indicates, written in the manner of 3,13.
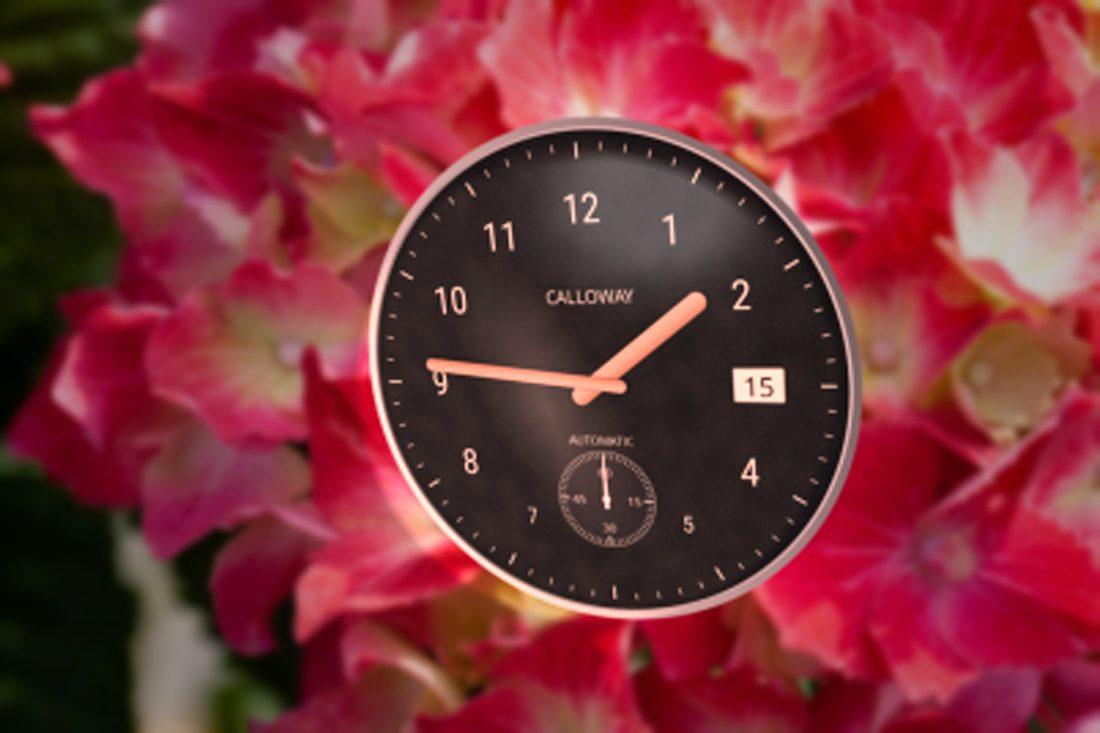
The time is 1,46
